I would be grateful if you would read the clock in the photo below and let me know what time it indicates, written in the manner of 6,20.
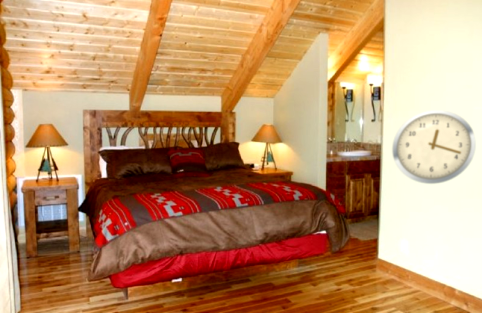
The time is 12,18
